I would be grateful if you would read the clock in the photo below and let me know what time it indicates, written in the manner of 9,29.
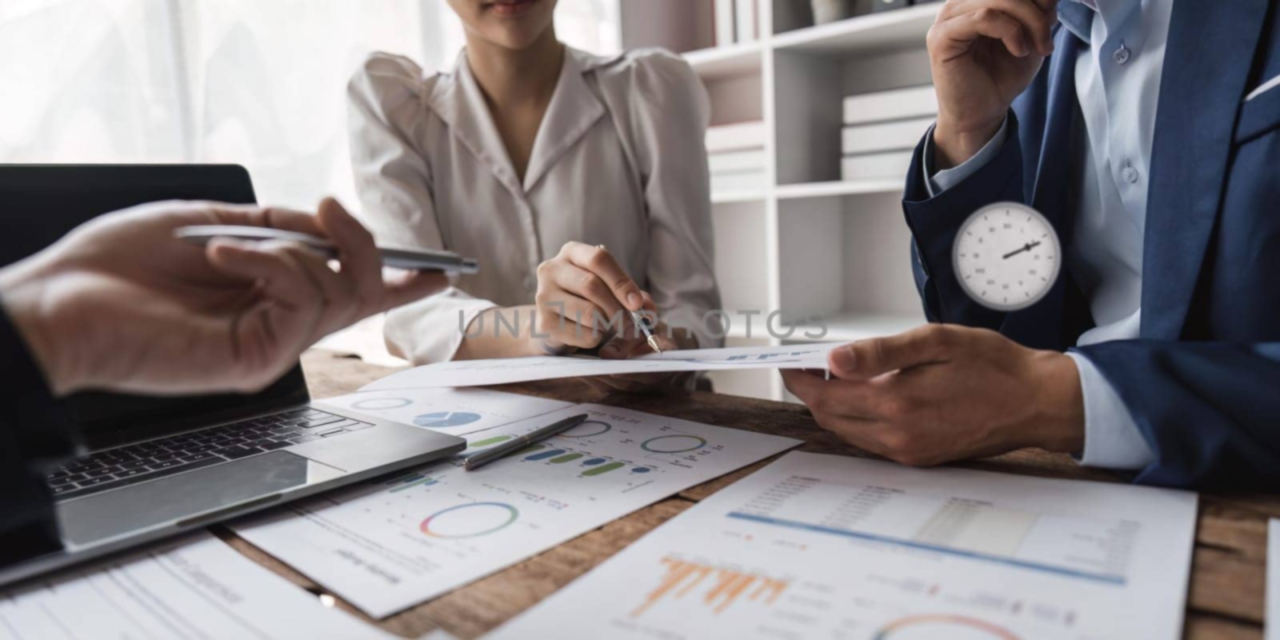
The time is 2,11
